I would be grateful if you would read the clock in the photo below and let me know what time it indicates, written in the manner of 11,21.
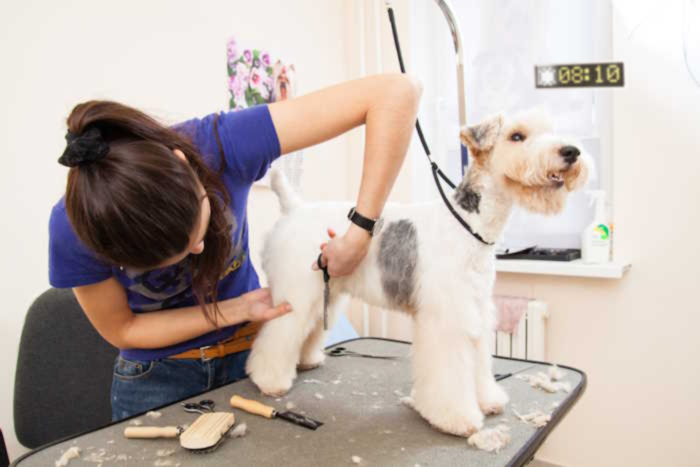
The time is 8,10
